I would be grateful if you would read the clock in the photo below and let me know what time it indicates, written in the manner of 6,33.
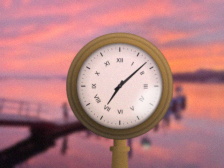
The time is 7,08
